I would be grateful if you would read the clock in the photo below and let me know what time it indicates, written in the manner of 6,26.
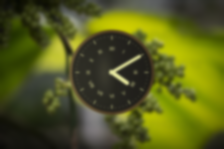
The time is 4,10
